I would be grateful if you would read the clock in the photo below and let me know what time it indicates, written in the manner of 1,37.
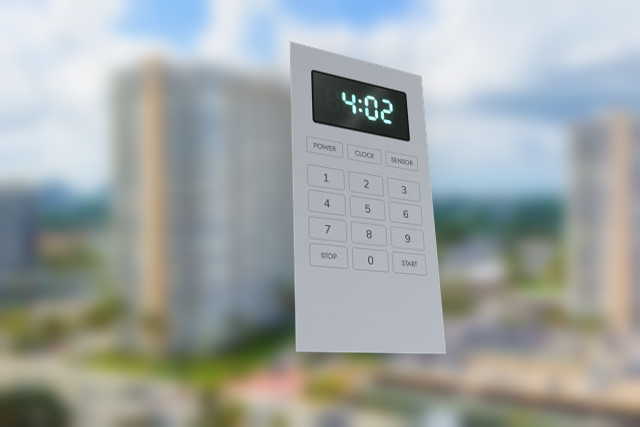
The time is 4,02
